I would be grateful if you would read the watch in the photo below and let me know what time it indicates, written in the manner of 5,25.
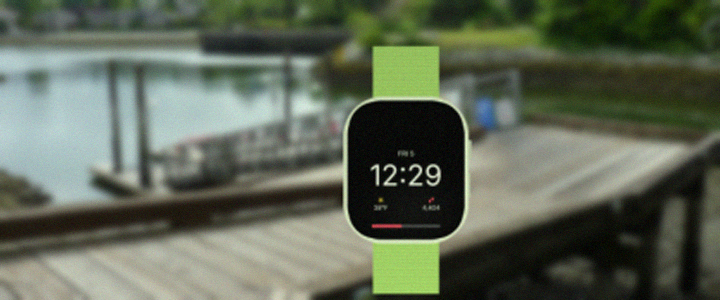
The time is 12,29
